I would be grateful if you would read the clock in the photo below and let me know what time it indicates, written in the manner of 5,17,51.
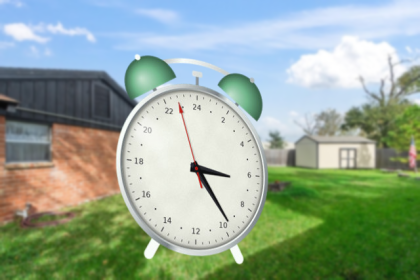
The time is 6,23,57
